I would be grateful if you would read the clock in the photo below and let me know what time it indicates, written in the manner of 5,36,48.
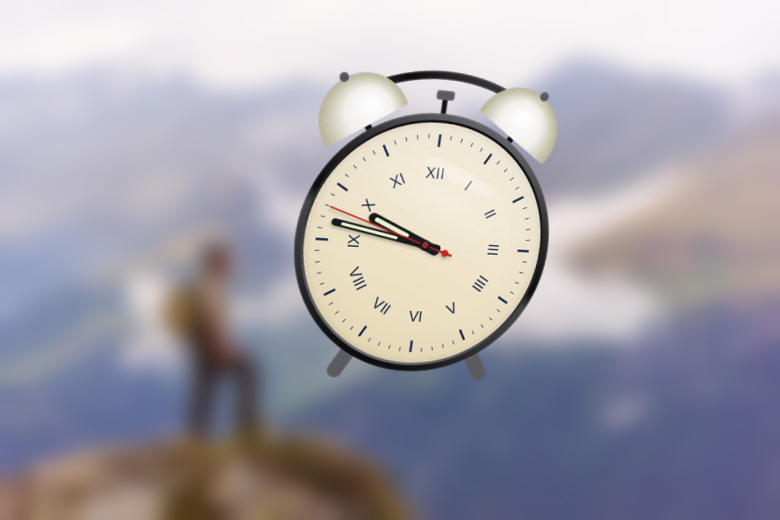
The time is 9,46,48
